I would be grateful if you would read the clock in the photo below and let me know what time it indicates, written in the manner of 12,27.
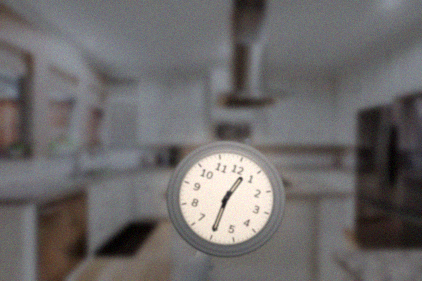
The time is 12,30
